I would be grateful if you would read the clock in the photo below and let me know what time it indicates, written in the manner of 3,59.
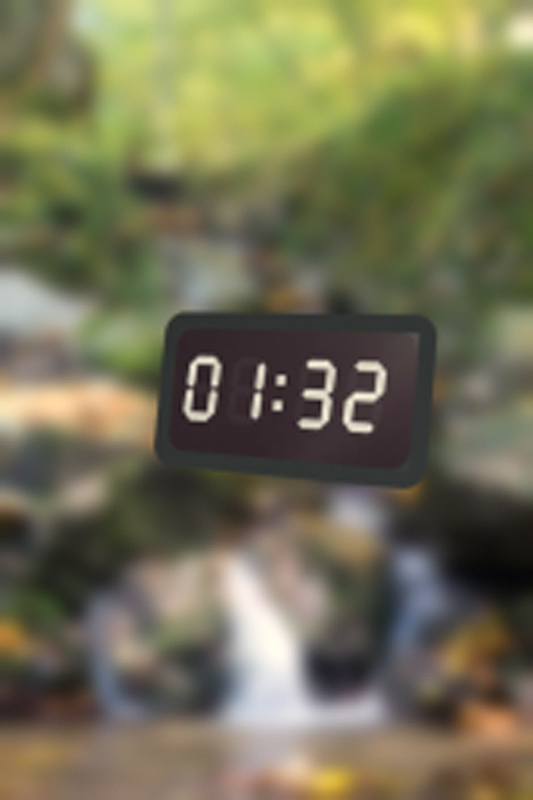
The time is 1,32
